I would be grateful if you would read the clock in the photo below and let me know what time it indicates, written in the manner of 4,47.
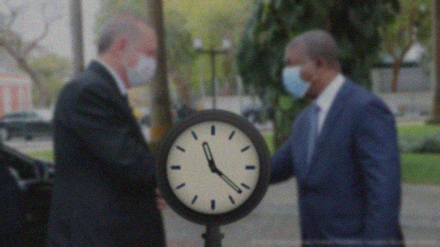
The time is 11,22
